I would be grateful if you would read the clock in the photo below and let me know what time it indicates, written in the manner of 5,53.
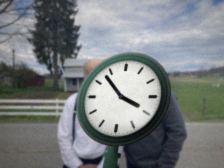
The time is 3,53
